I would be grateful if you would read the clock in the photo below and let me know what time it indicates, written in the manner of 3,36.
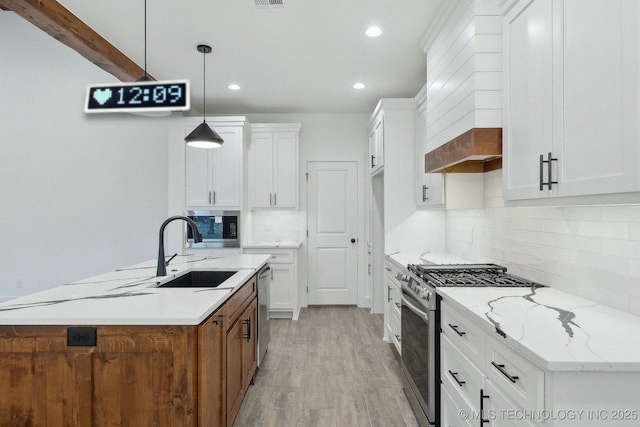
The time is 12,09
